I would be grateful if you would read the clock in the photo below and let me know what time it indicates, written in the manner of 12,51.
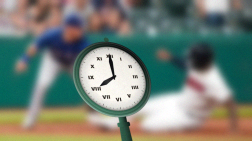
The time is 8,00
